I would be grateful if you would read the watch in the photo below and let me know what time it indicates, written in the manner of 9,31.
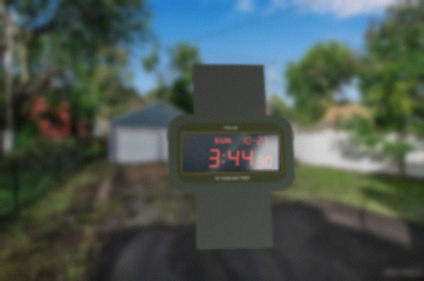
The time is 3,44
